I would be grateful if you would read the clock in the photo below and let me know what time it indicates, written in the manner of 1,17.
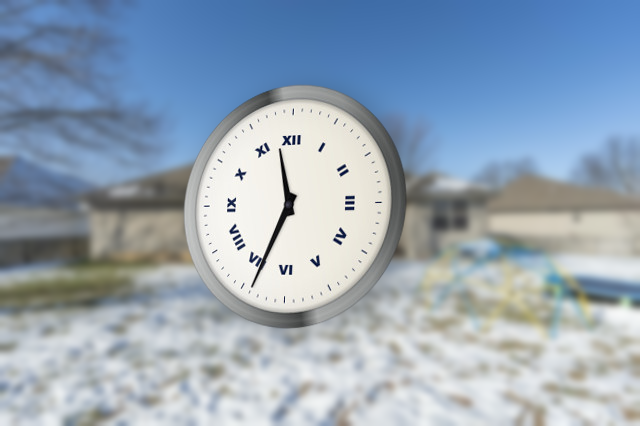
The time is 11,34
